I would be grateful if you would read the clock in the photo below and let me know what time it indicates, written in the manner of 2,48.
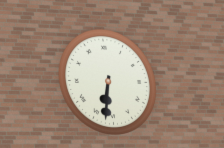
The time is 6,32
